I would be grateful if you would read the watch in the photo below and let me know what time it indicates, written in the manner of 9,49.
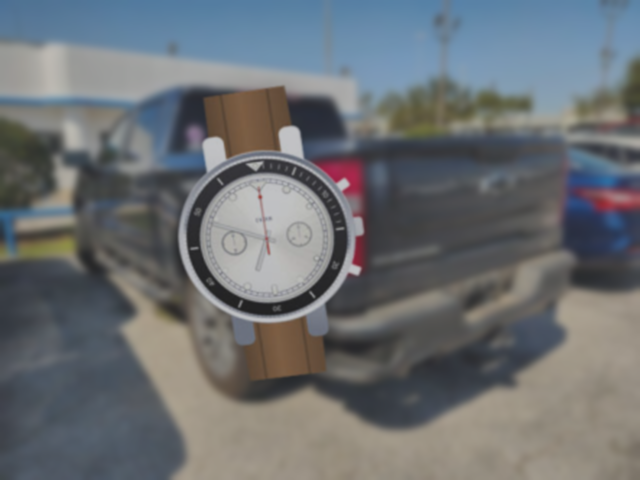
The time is 6,49
